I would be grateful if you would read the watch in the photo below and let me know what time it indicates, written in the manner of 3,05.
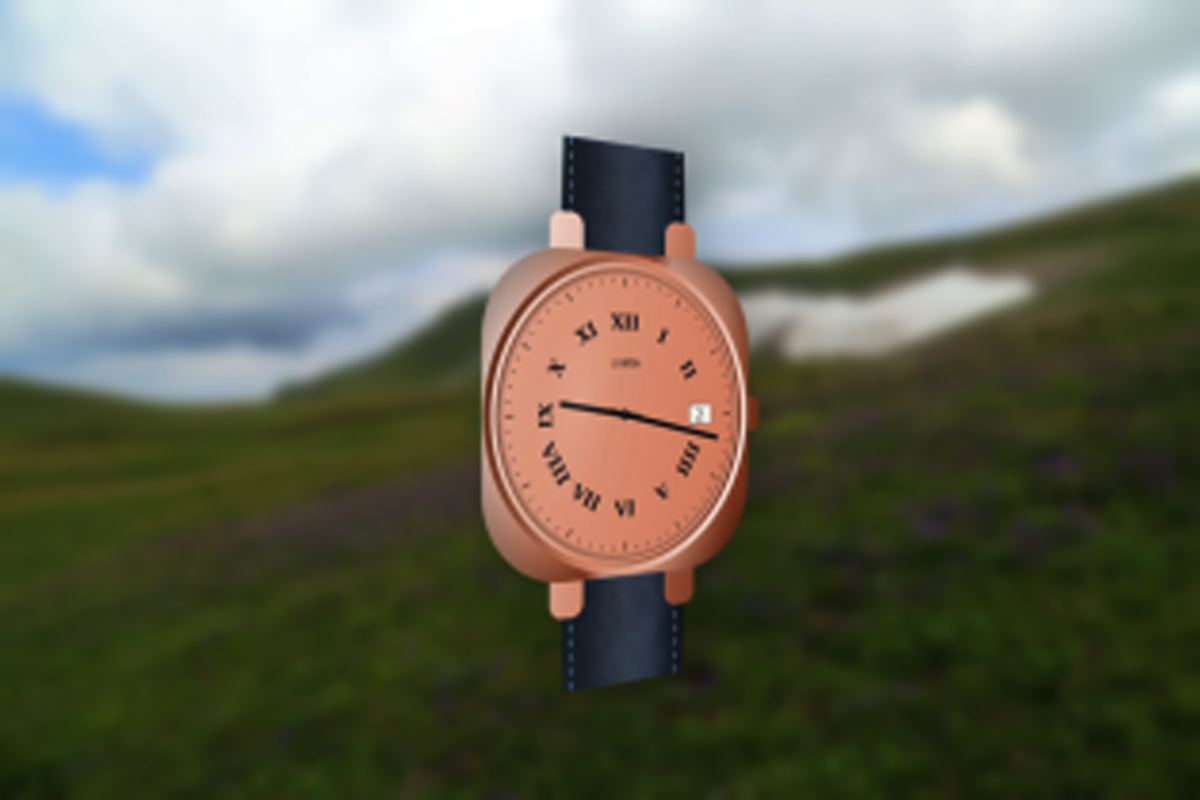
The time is 9,17
